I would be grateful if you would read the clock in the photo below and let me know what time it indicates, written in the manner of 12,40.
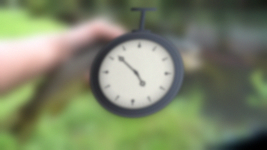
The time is 4,52
